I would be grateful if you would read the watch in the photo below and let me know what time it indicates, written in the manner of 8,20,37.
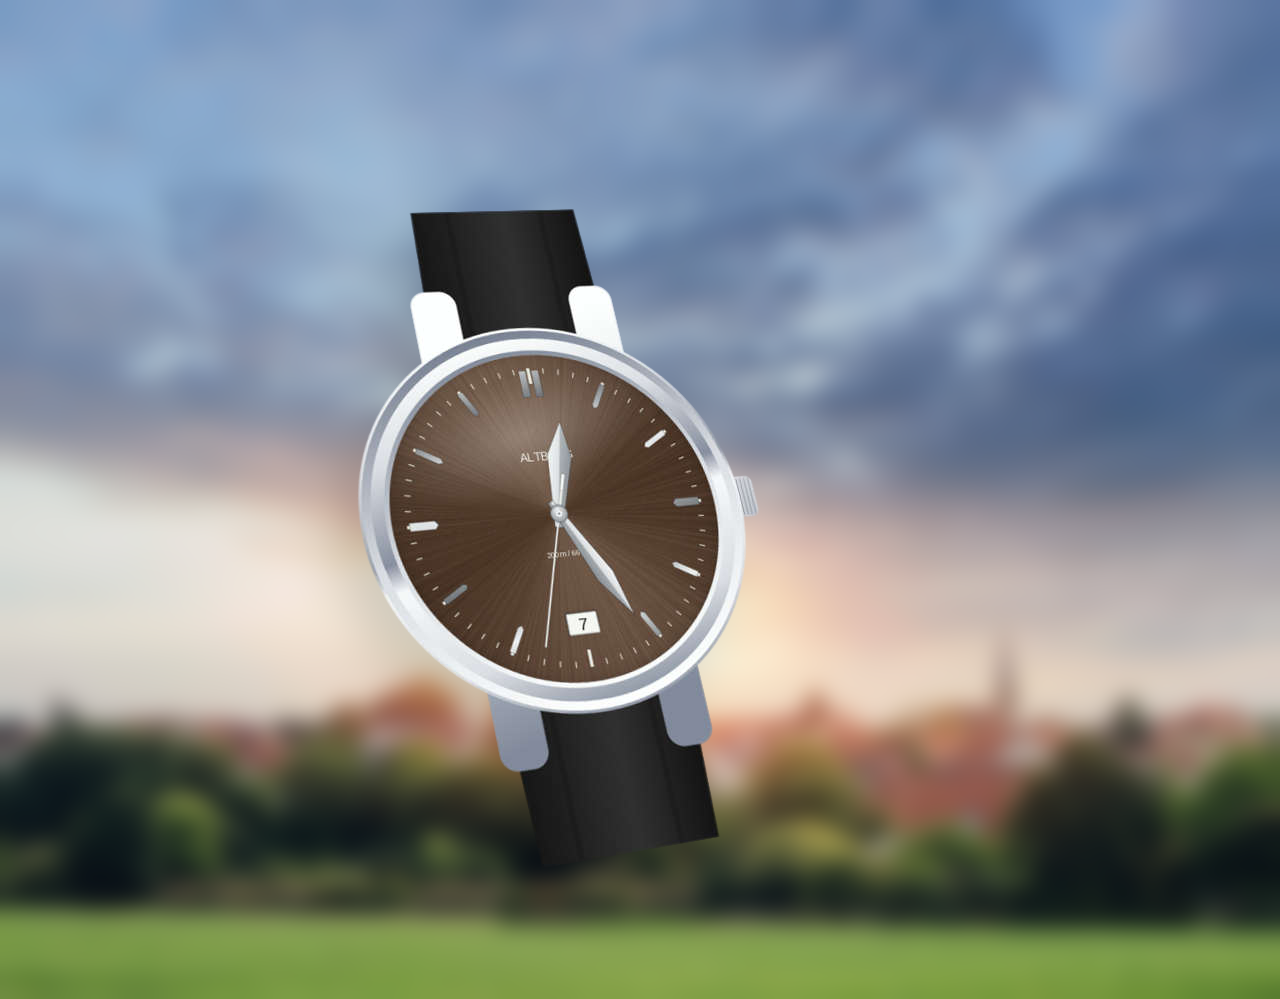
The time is 12,25,33
